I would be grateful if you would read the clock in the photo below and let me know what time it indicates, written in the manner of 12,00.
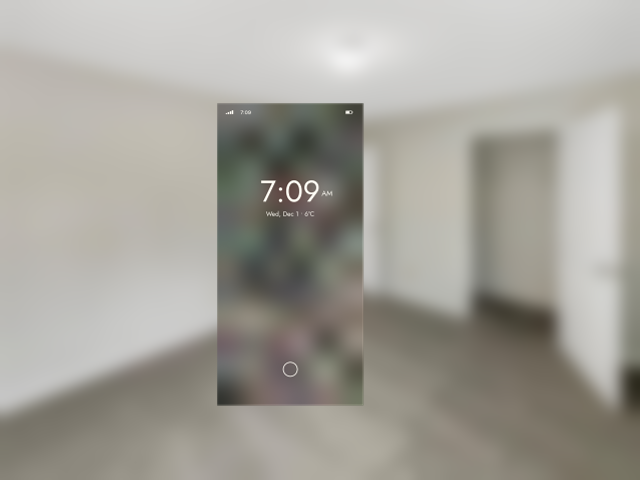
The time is 7,09
